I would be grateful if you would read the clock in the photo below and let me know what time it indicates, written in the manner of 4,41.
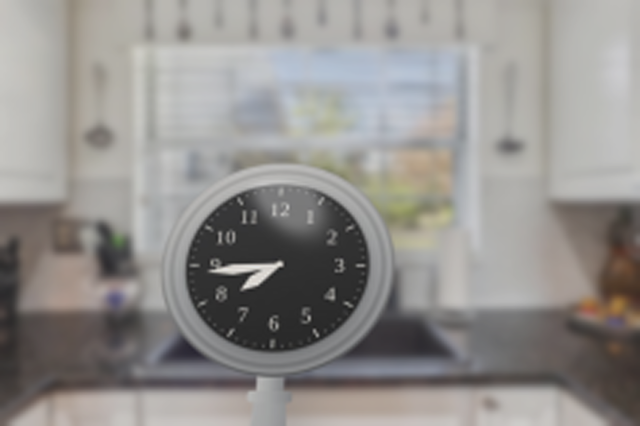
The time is 7,44
